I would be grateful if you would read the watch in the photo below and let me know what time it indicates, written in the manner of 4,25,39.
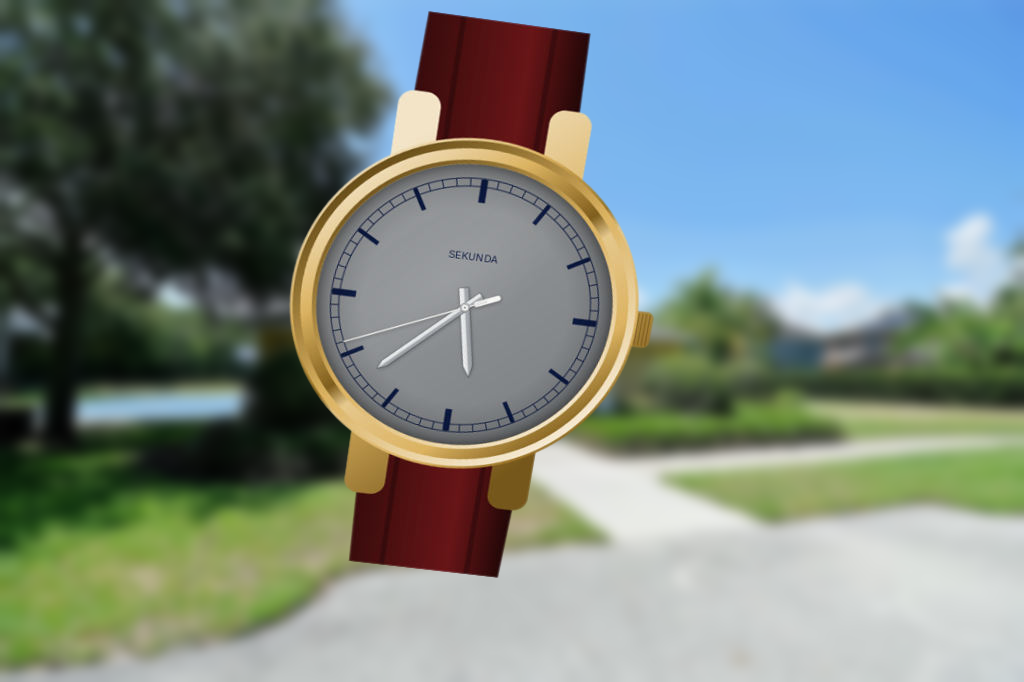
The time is 5,37,41
